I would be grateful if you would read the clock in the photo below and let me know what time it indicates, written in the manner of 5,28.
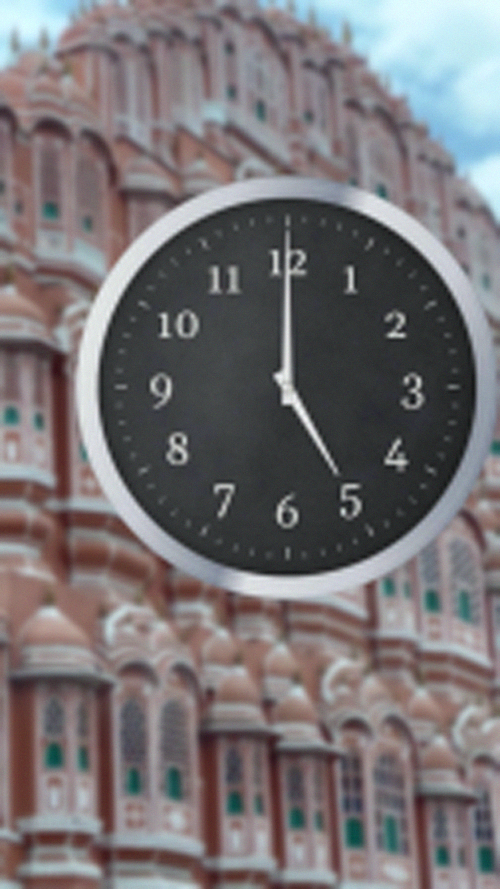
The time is 5,00
